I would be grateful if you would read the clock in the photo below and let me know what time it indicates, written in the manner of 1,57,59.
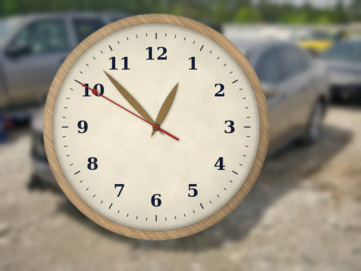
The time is 12,52,50
